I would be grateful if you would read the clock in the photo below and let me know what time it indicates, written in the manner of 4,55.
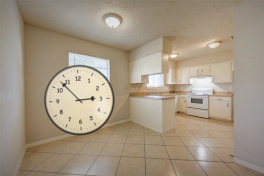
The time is 2,53
